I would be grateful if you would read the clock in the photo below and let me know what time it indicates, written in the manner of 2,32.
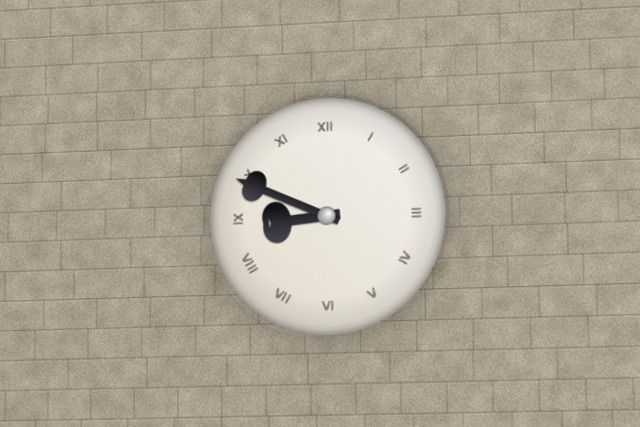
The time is 8,49
